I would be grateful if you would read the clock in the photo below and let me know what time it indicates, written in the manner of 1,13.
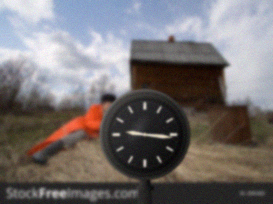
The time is 9,16
